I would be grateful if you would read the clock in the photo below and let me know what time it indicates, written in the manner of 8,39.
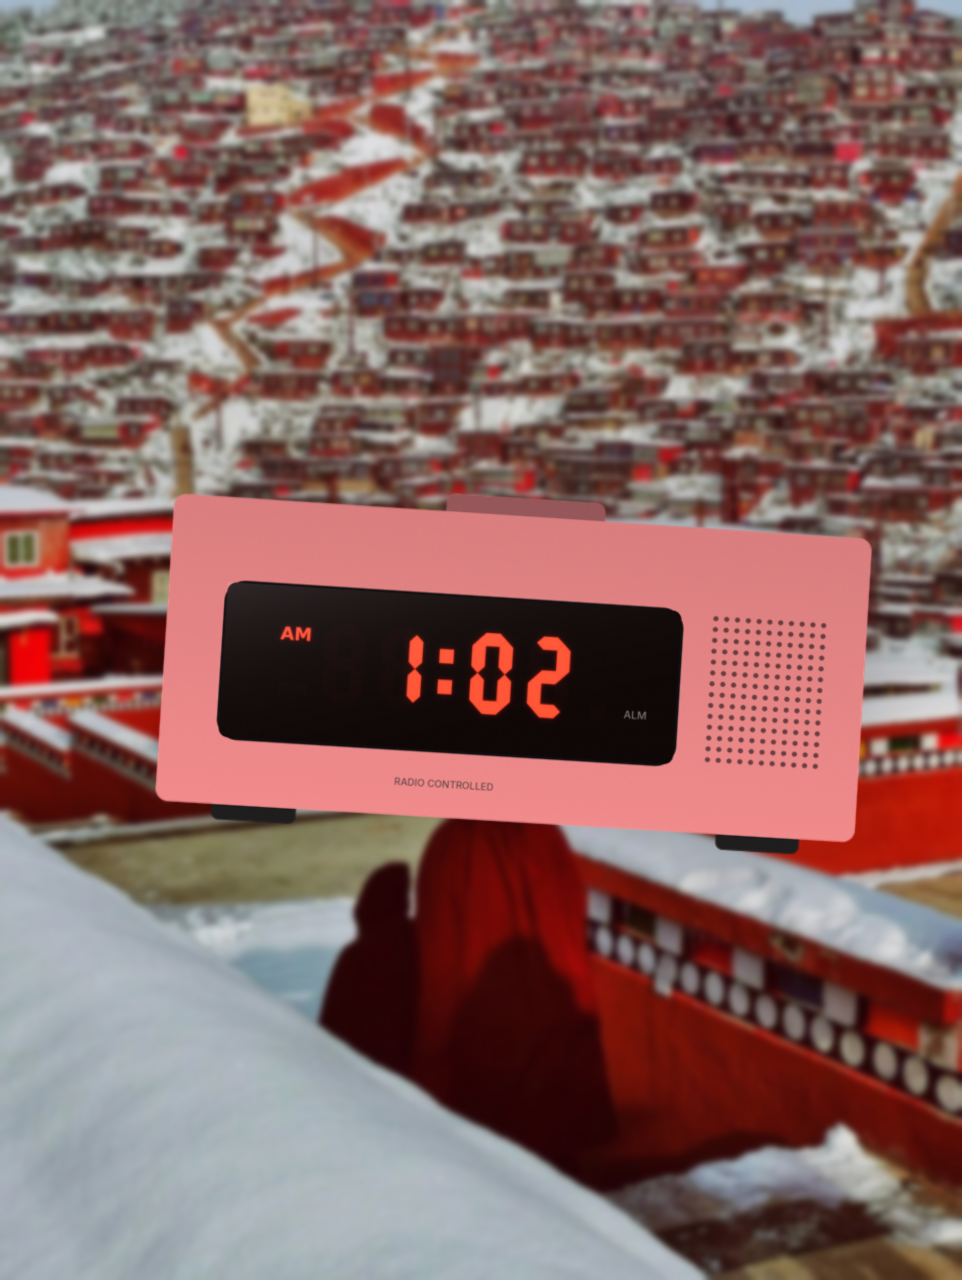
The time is 1,02
